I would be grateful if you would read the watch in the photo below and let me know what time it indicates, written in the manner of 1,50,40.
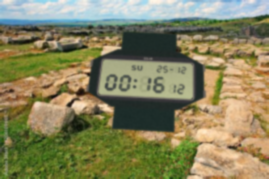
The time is 0,16,12
